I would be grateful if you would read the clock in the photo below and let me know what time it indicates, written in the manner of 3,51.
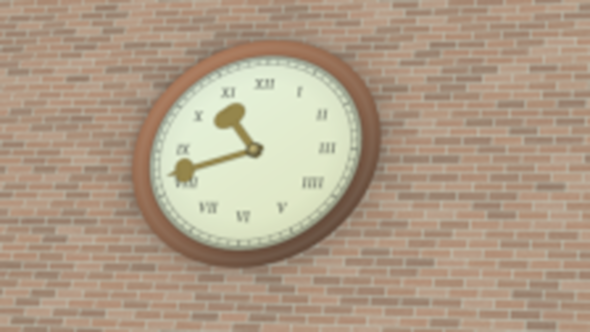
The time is 10,42
